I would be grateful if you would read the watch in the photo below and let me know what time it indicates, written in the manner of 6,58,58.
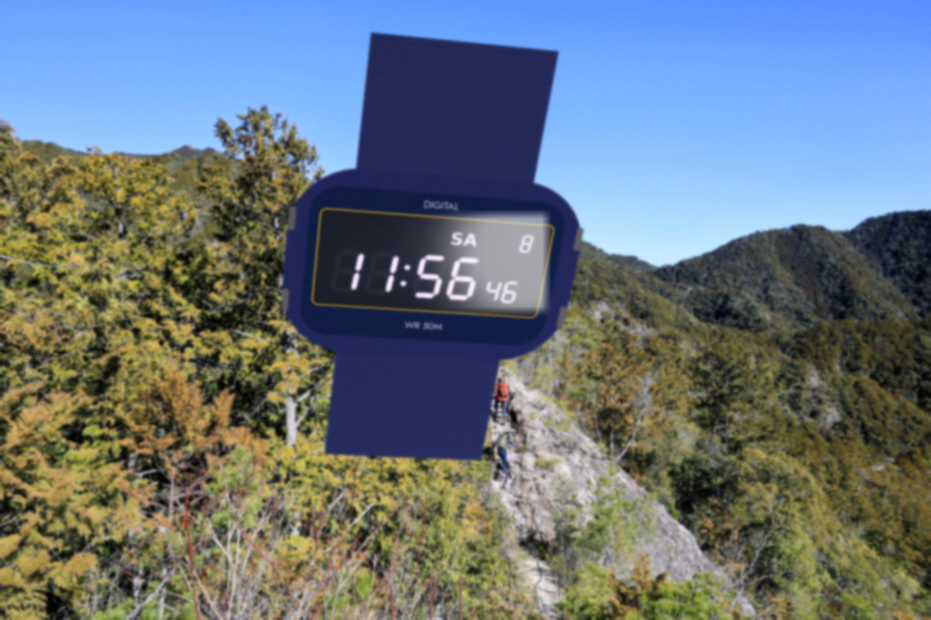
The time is 11,56,46
